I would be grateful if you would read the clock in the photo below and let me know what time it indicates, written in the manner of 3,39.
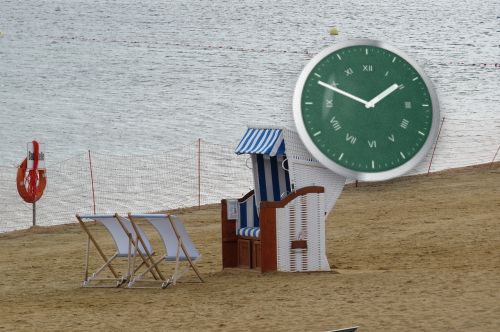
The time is 1,49
